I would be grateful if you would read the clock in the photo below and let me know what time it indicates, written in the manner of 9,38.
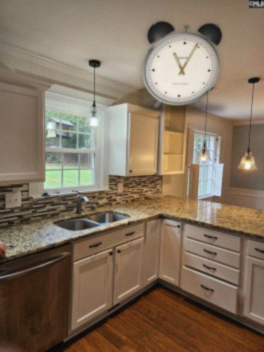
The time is 11,04
